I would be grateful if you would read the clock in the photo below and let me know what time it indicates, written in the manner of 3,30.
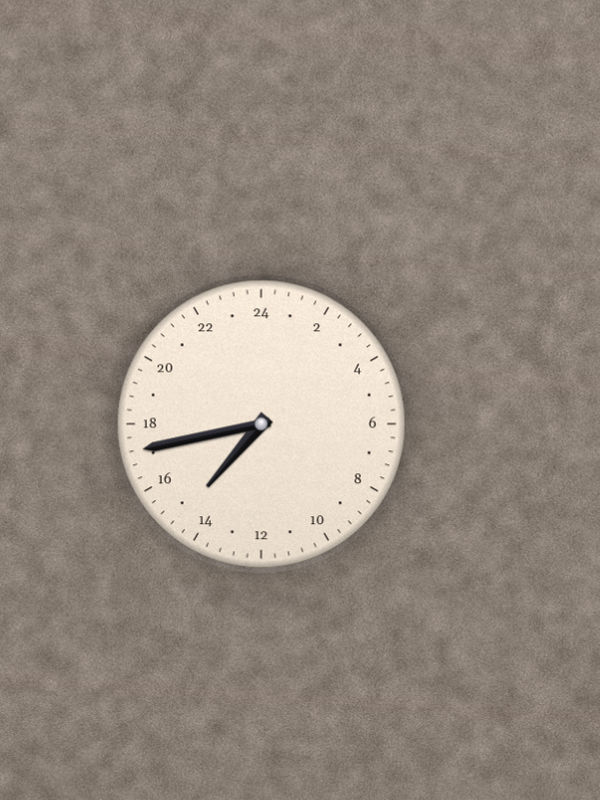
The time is 14,43
